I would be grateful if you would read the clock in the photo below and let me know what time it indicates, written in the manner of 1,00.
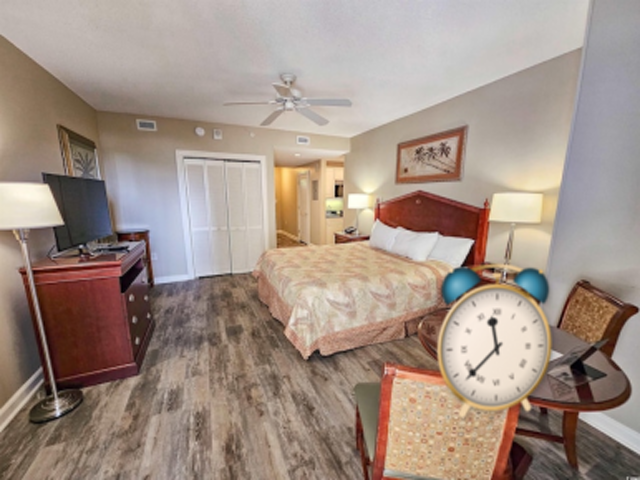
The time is 11,38
